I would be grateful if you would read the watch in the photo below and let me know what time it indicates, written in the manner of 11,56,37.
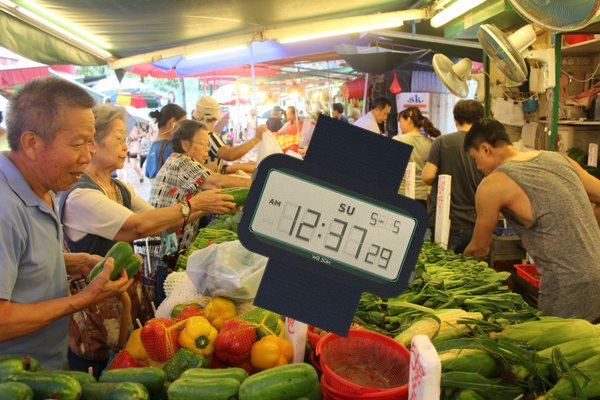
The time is 12,37,29
